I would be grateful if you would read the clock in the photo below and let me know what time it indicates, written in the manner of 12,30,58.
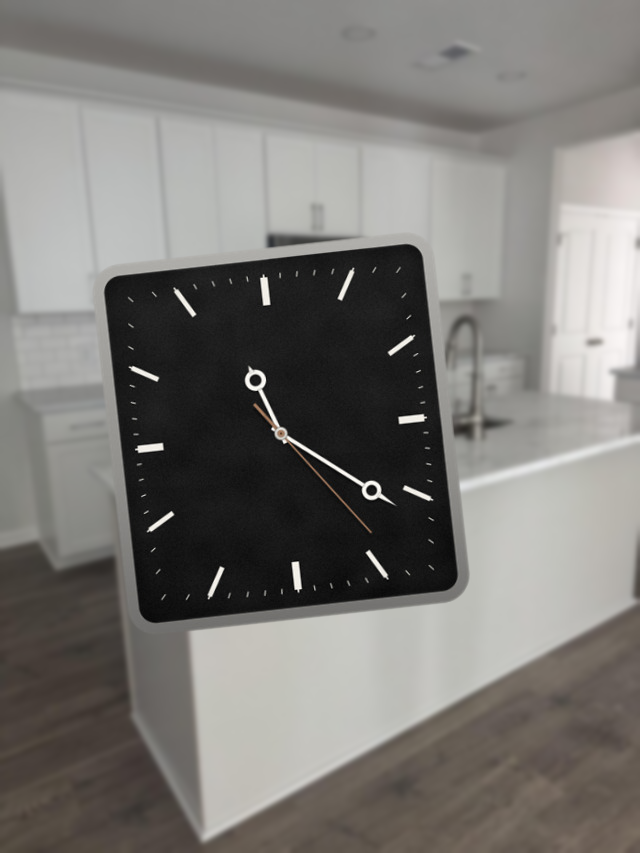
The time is 11,21,24
